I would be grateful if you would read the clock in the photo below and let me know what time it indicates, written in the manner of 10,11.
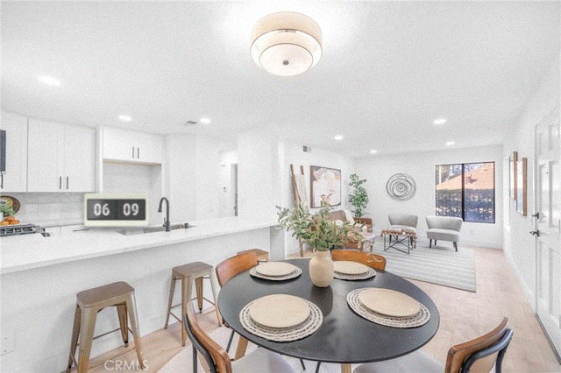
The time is 6,09
